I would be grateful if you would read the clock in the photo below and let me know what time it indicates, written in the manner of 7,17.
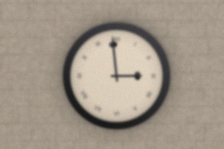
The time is 2,59
